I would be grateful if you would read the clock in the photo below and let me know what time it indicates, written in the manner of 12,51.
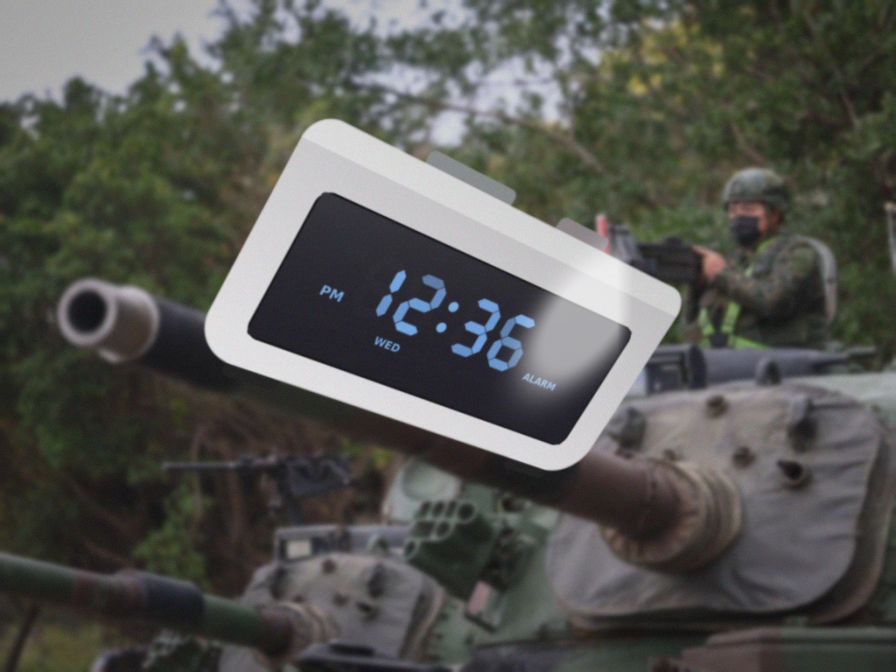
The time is 12,36
